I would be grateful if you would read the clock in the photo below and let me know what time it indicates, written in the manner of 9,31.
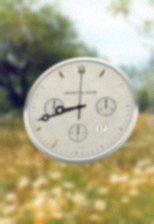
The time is 8,42
